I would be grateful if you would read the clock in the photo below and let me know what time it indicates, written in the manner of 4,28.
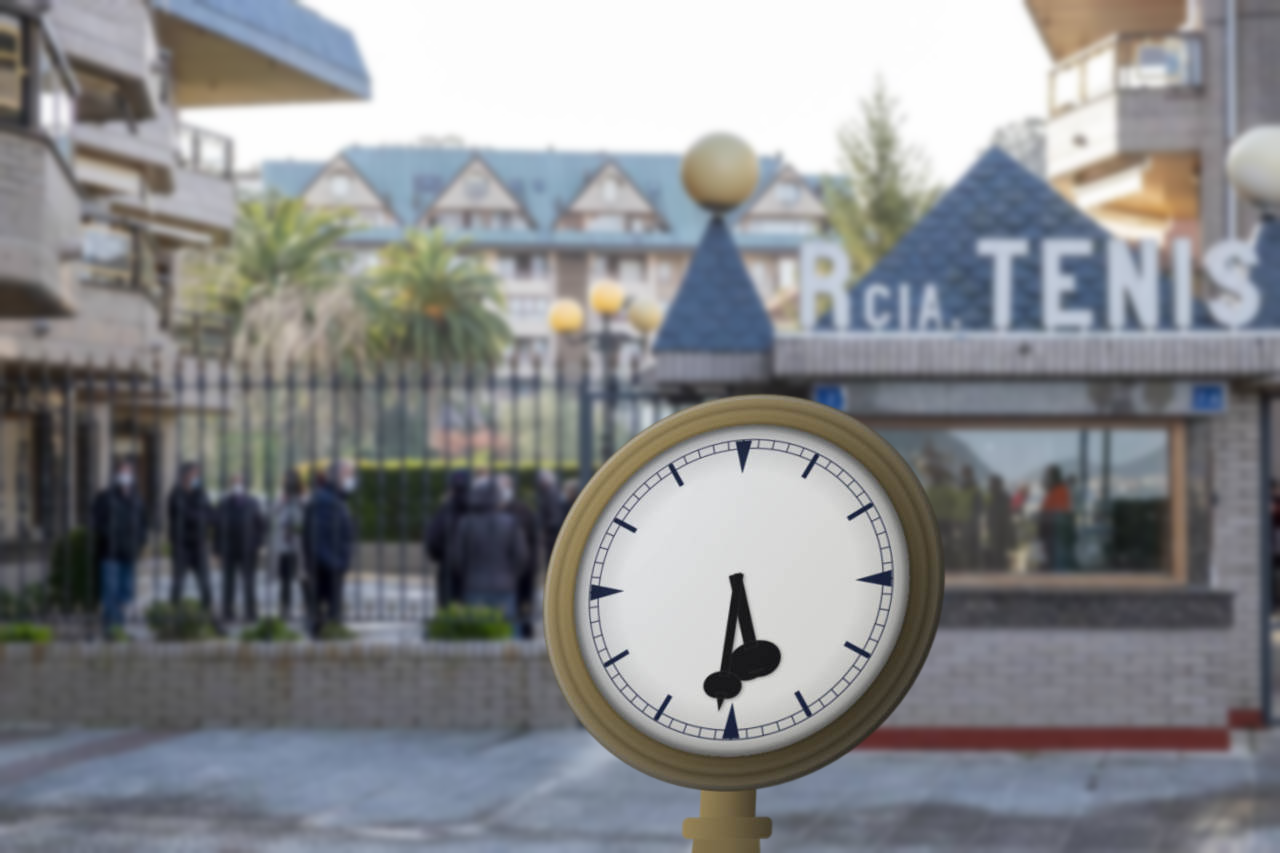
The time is 5,31
